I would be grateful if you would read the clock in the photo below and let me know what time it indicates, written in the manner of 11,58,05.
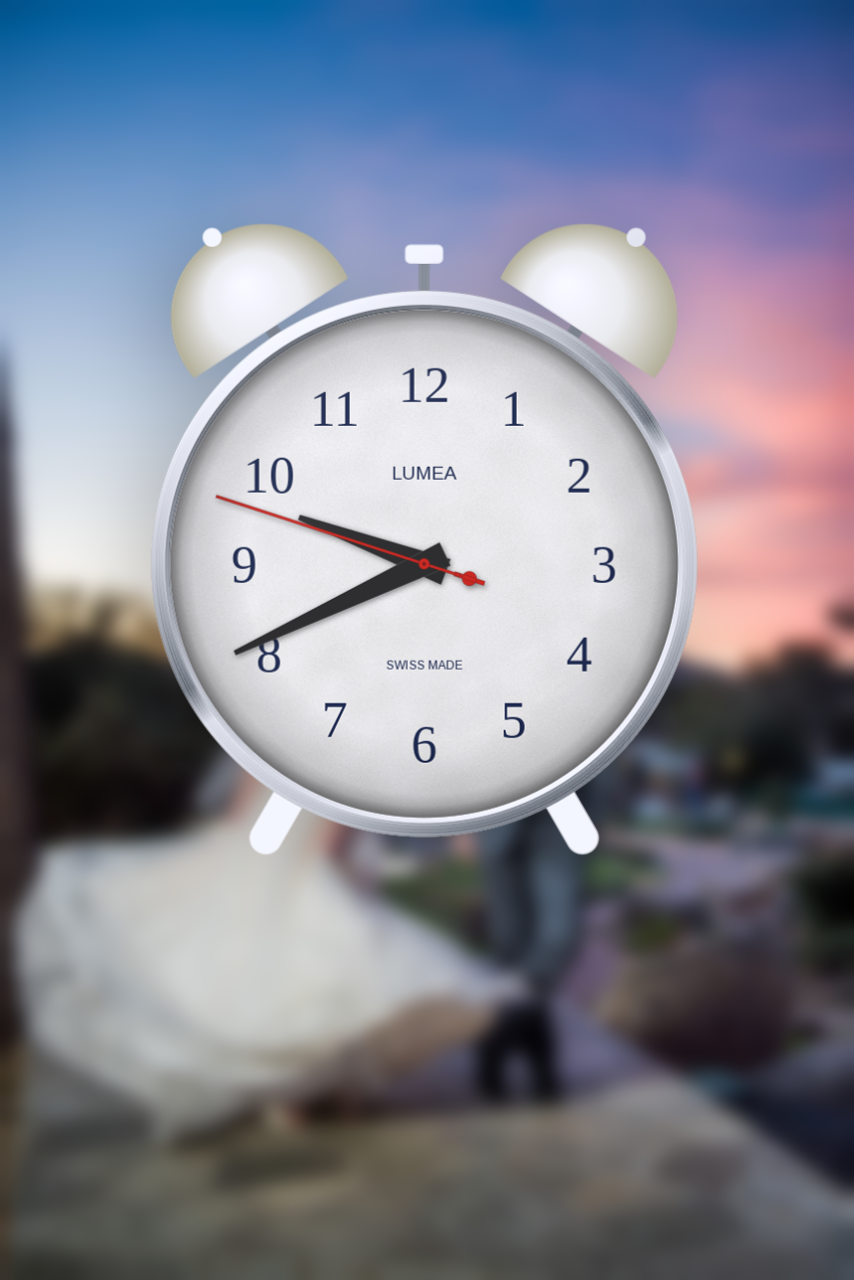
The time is 9,40,48
